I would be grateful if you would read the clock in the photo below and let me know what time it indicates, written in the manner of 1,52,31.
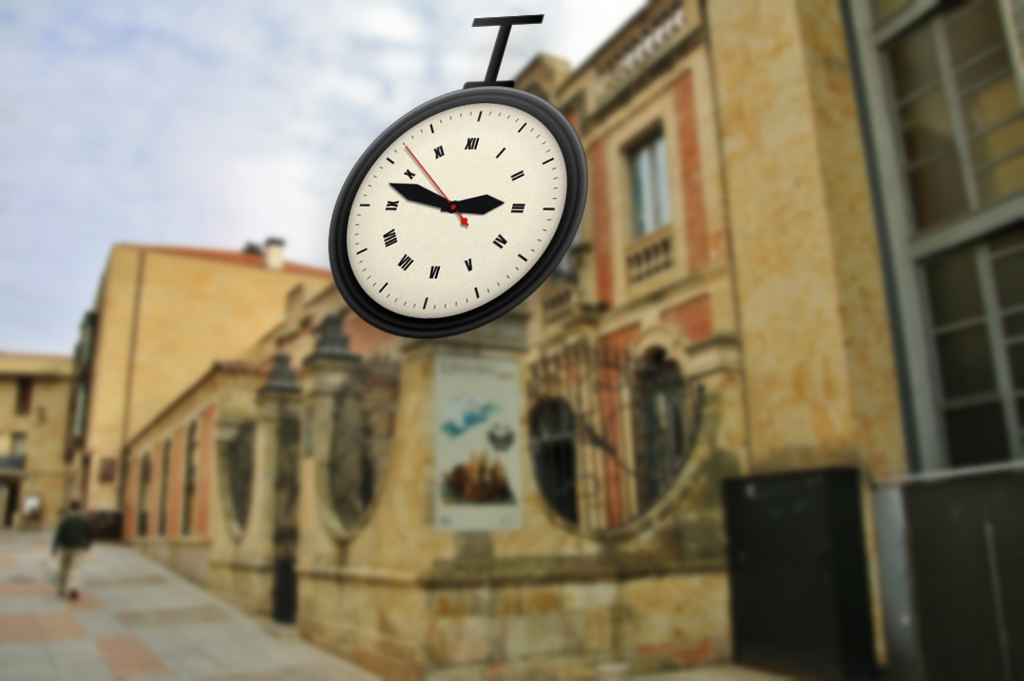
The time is 2,47,52
